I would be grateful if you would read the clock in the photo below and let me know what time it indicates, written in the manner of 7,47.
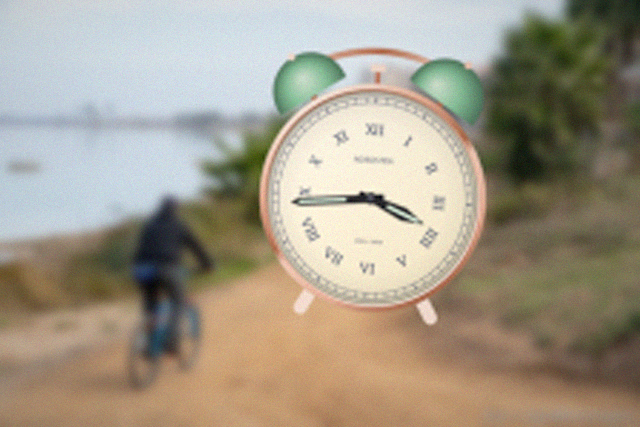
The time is 3,44
